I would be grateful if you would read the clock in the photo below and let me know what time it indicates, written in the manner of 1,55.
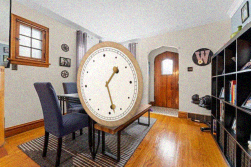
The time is 1,28
